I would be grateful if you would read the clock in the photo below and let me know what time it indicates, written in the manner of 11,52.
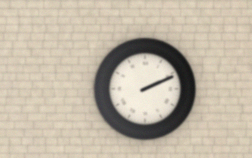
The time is 2,11
